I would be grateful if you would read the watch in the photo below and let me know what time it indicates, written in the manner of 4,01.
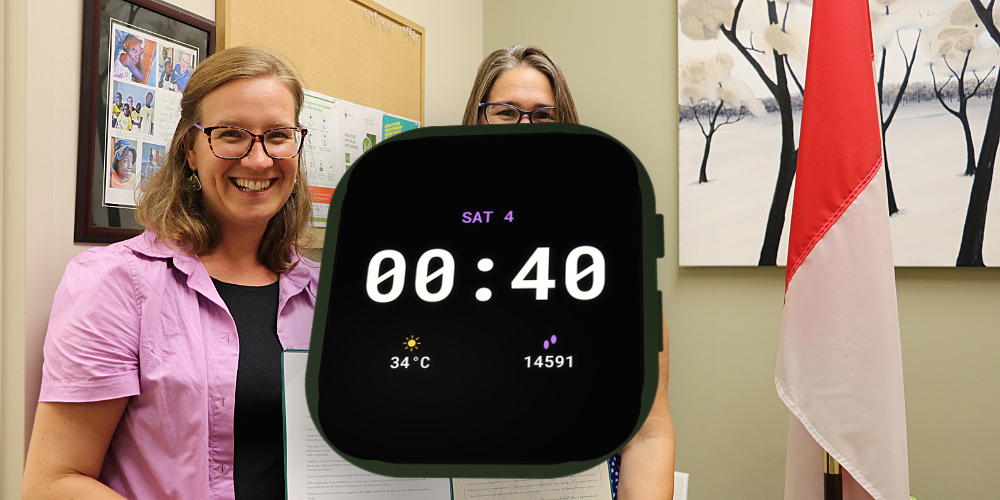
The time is 0,40
